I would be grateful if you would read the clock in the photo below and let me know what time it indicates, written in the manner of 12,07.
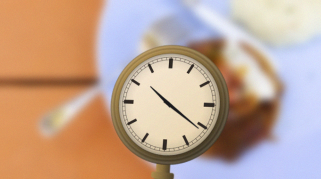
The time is 10,21
